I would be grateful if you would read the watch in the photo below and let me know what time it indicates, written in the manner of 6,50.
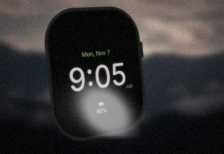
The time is 9,05
